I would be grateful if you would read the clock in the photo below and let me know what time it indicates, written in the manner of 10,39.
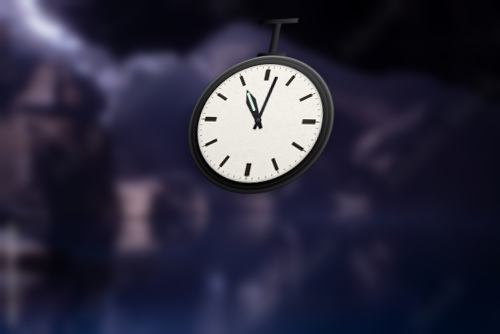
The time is 11,02
